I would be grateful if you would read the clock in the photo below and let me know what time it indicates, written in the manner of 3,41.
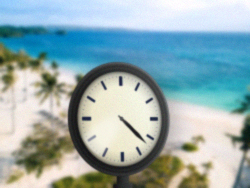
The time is 4,22
